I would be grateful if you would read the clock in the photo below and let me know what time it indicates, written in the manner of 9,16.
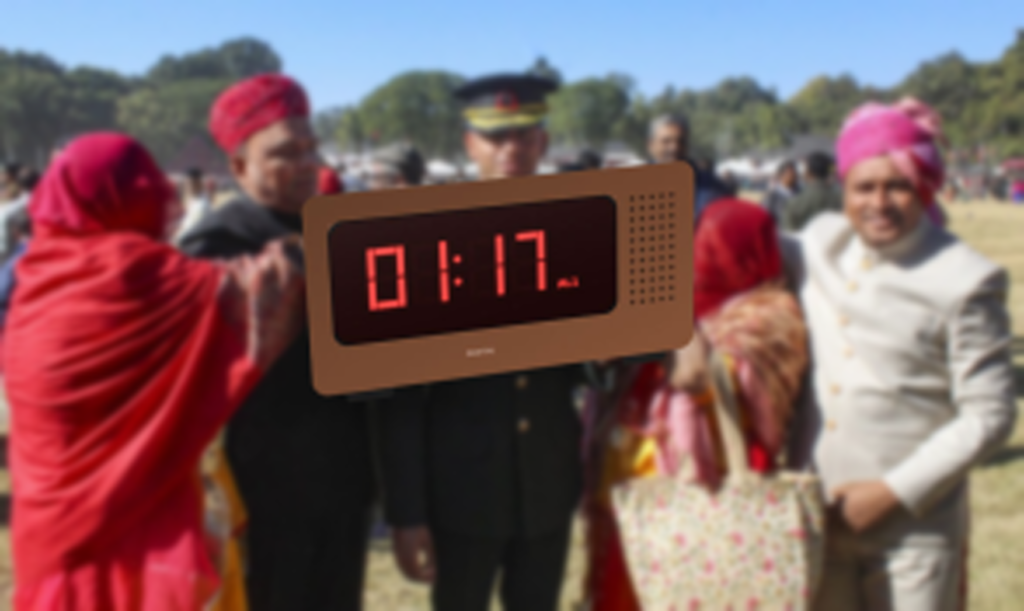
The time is 1,17
